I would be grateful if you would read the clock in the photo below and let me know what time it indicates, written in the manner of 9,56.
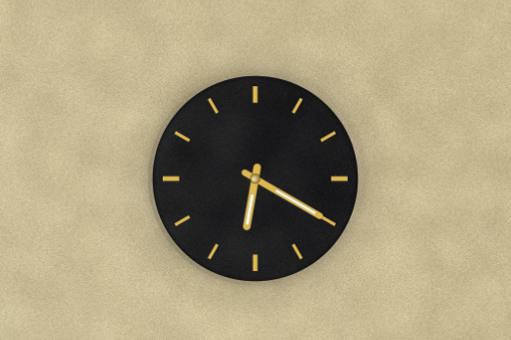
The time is 6,20
